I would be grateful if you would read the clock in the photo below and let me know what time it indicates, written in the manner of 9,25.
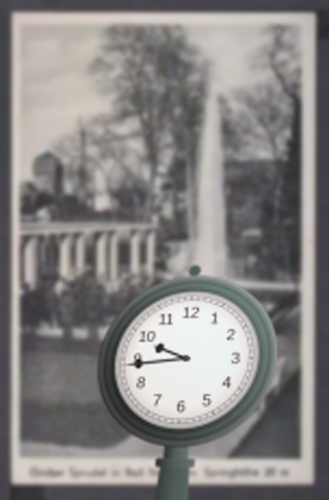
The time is 9,44
